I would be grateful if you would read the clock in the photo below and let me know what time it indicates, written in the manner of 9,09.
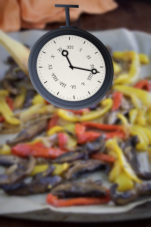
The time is 11,17
